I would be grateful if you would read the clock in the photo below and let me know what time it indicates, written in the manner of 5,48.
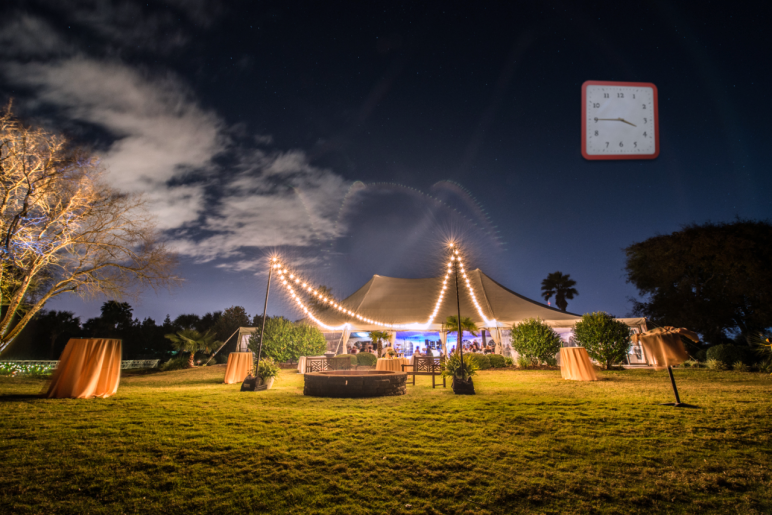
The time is 3,45
